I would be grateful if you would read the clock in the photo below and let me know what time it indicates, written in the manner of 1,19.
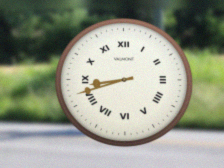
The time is 8,42
